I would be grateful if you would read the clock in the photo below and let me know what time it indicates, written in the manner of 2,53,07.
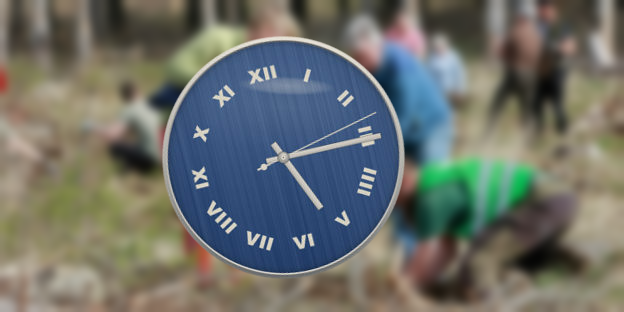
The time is 5,15,13
